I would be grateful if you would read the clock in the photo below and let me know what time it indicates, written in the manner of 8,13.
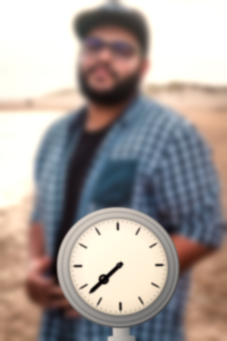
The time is 7,38
